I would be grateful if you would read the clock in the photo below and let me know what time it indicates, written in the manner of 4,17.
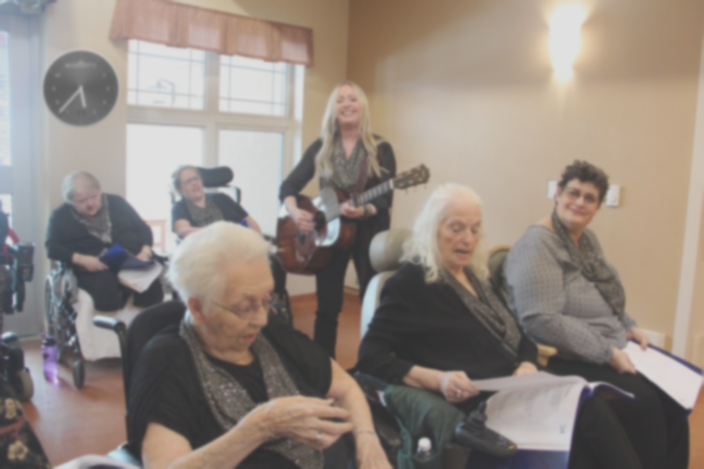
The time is 5,37
